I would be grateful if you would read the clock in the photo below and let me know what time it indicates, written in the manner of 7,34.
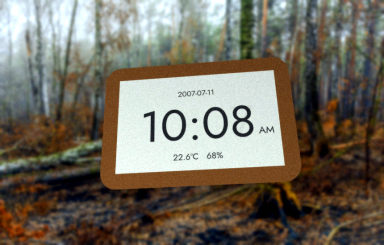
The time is 10,08
